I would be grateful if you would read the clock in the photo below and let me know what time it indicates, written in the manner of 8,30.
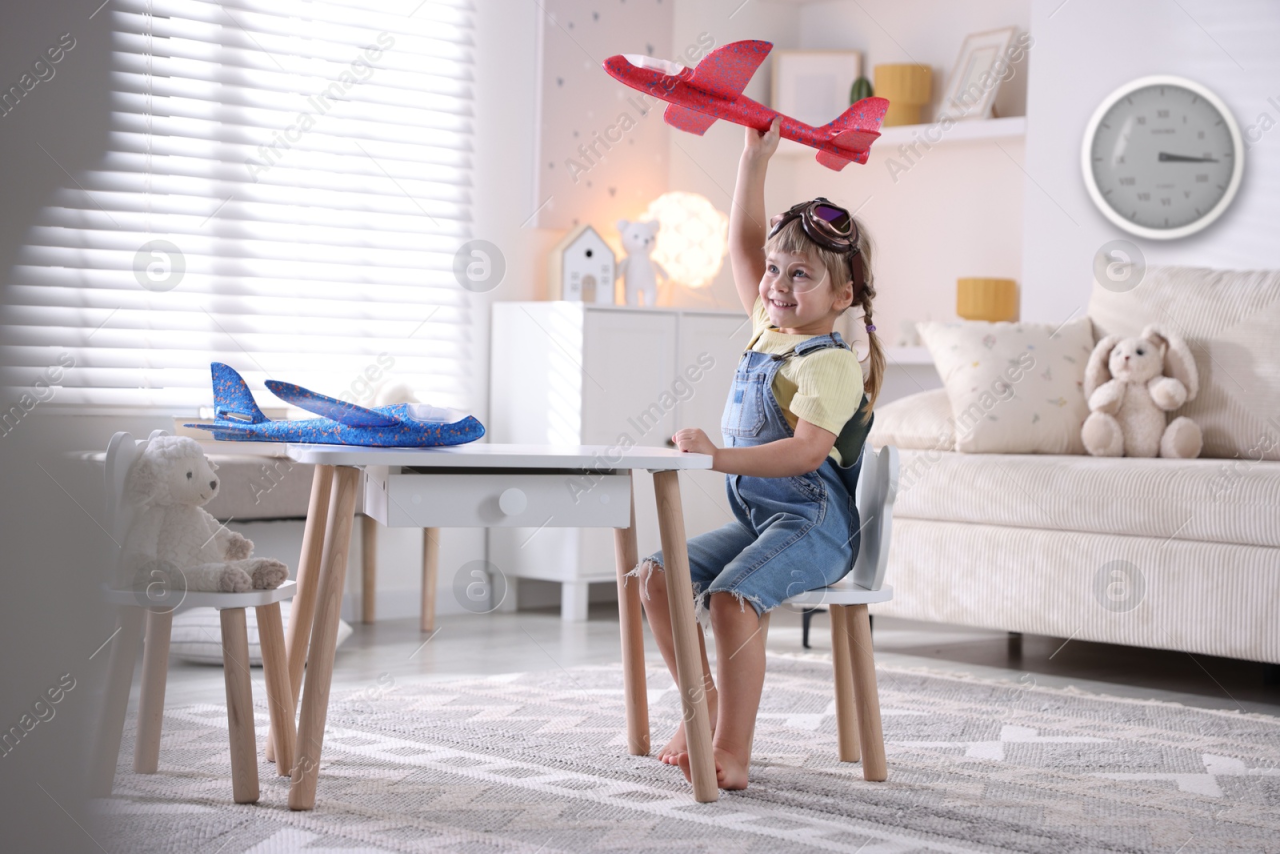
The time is 3,16
